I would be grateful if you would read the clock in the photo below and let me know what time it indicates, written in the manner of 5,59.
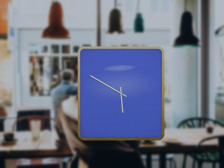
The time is 5,50
